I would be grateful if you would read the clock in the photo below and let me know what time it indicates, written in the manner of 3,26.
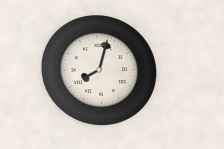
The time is 8,03
